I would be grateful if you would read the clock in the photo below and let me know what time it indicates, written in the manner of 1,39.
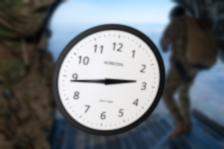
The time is 2,44
